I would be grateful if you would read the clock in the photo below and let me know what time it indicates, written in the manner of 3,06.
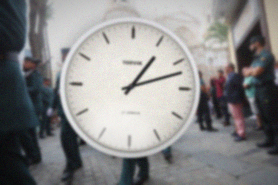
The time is 1,12
